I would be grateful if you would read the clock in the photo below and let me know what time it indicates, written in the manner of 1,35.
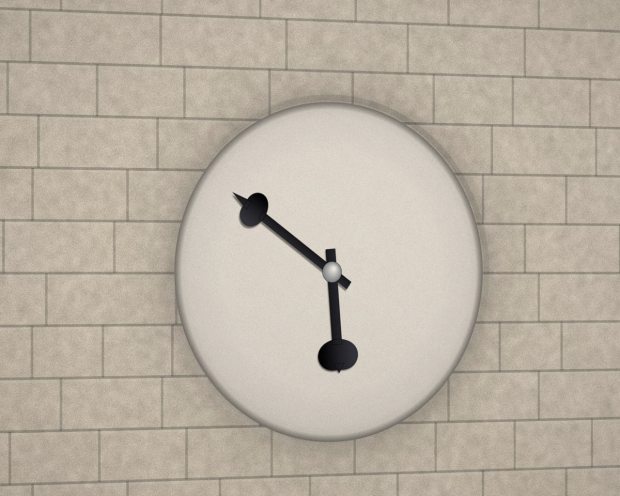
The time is 5,51
